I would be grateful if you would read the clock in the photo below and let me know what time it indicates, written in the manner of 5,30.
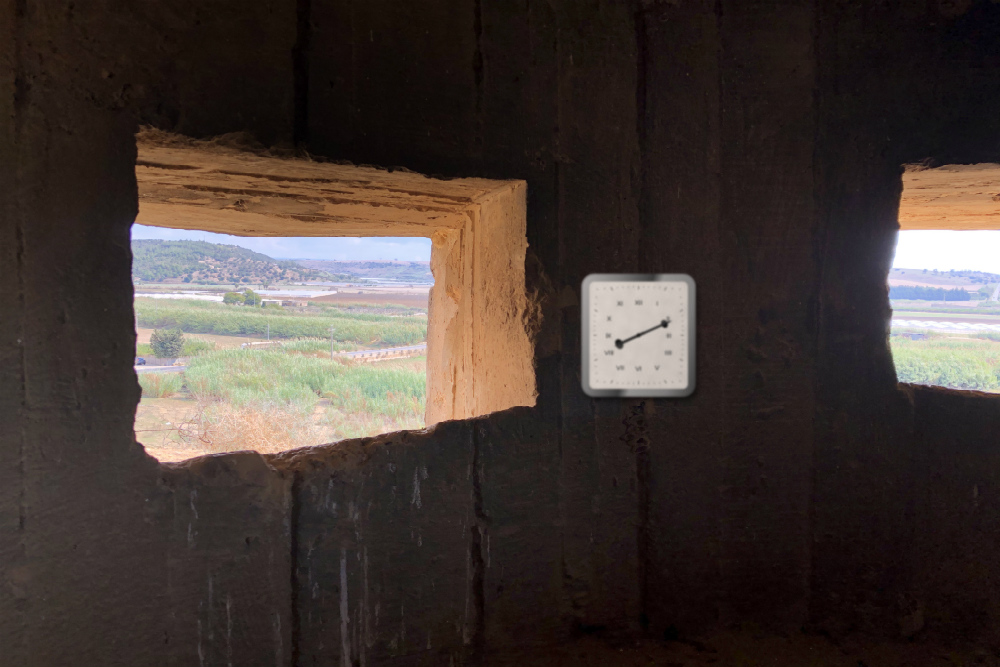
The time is 8,11
